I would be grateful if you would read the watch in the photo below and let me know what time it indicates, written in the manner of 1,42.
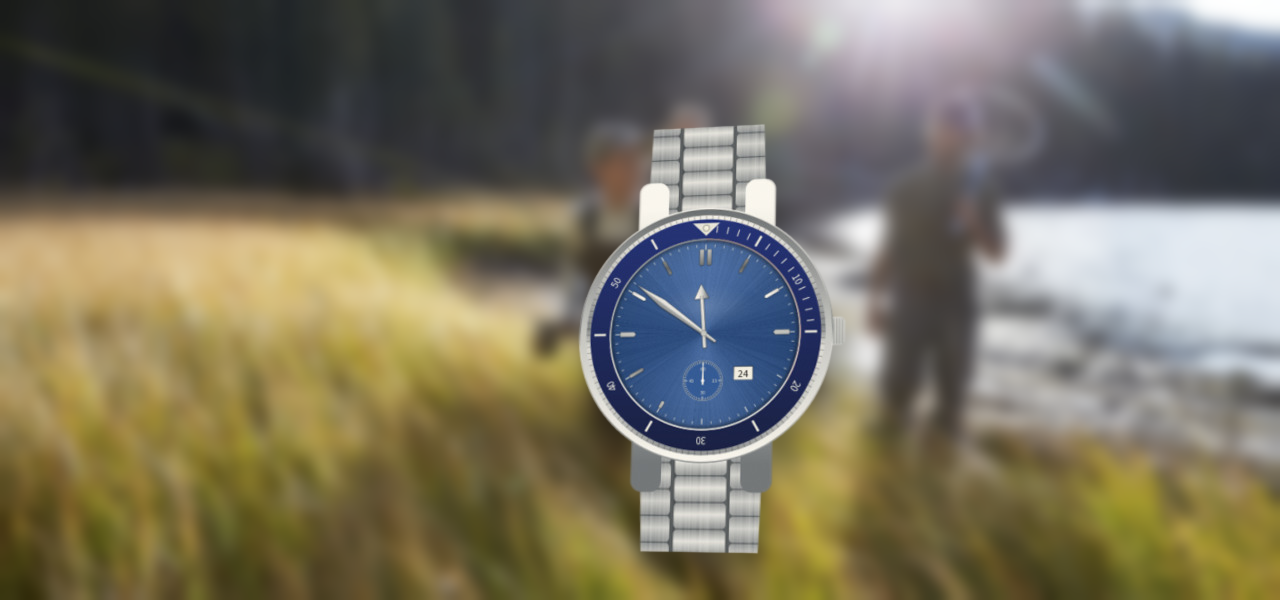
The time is 11,51
